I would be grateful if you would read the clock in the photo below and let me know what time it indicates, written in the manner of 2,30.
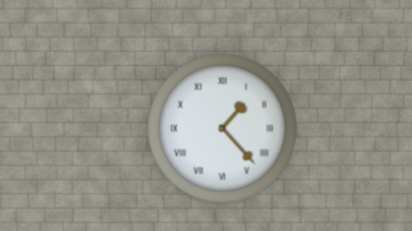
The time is 1,23
